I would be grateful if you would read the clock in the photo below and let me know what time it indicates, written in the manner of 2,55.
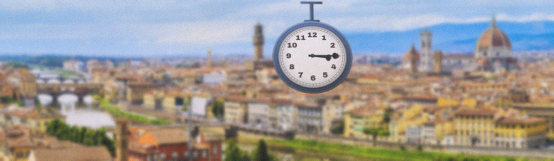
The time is 3,15
